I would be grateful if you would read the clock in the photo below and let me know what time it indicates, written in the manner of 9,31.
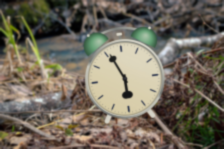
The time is 5,56
